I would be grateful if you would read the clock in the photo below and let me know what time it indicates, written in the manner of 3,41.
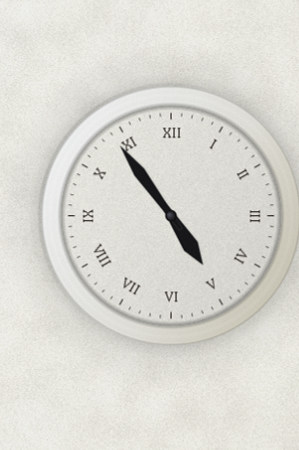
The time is 4,54
